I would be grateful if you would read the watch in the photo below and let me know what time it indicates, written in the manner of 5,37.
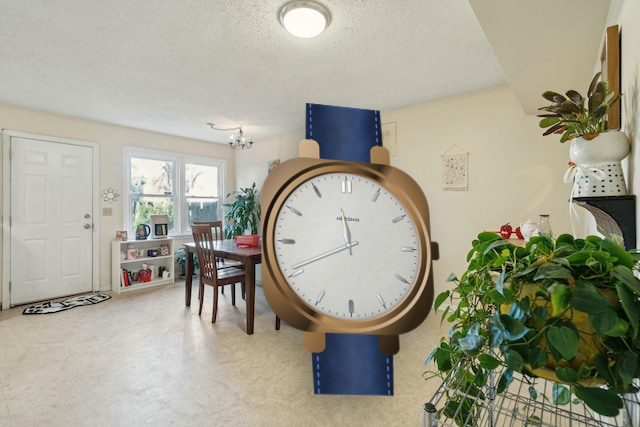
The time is 11,41
